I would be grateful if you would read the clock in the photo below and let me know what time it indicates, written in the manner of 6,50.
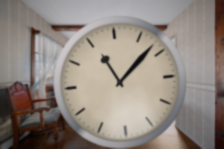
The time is 11,08
